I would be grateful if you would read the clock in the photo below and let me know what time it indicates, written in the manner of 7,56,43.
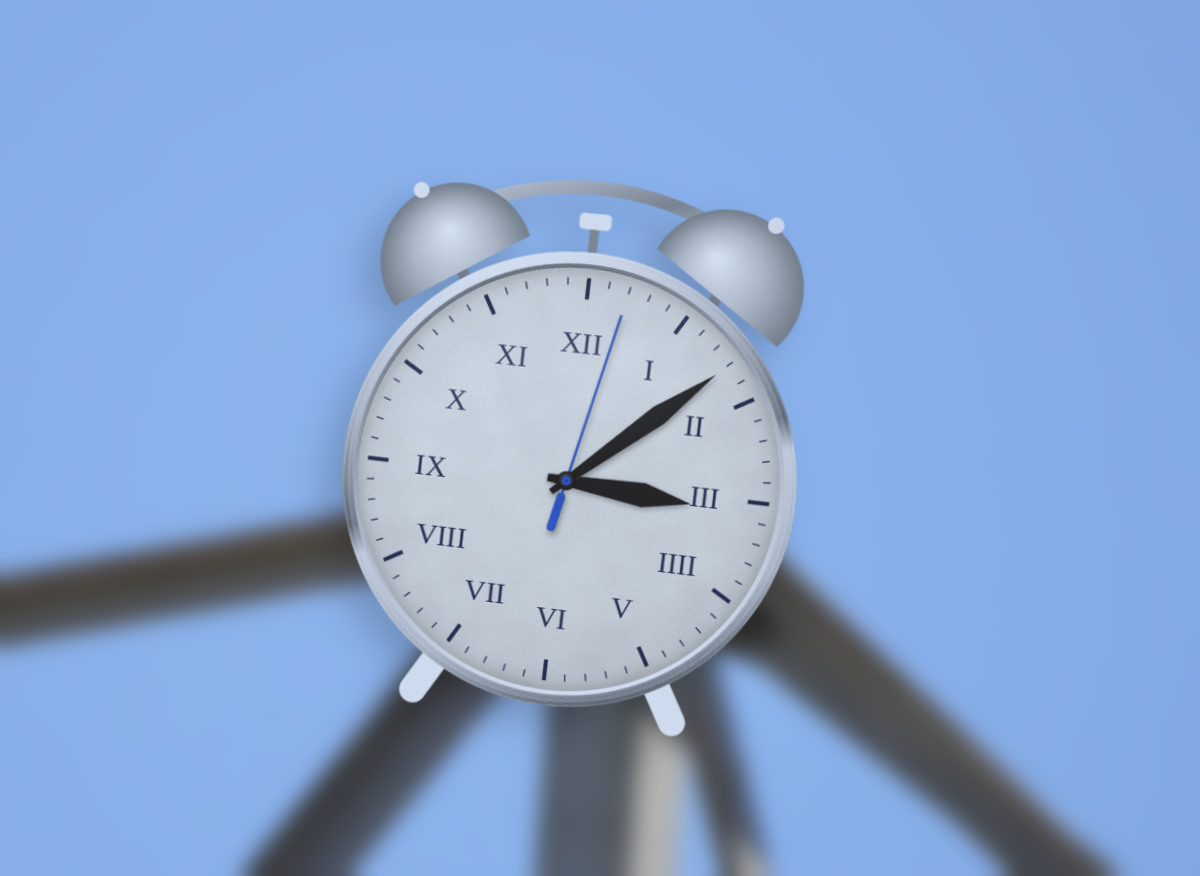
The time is 3,08,02
